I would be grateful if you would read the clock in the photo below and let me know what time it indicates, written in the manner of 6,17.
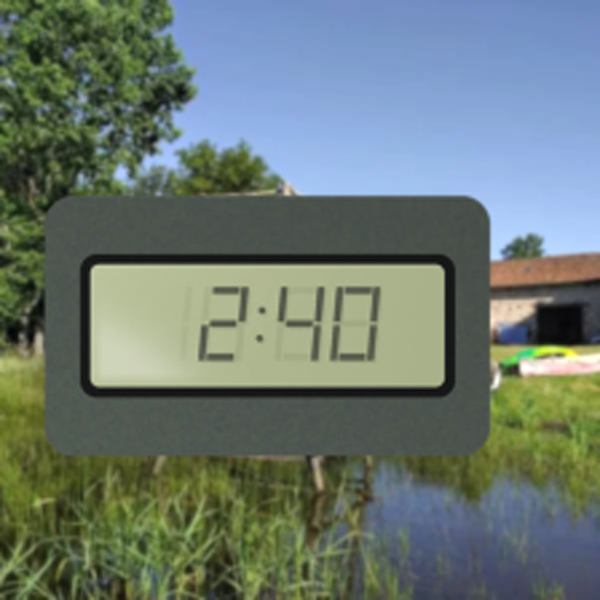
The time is 2,40
